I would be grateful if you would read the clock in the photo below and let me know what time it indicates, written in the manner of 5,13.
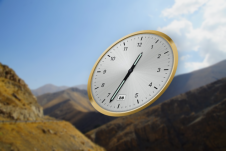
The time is 12,33
